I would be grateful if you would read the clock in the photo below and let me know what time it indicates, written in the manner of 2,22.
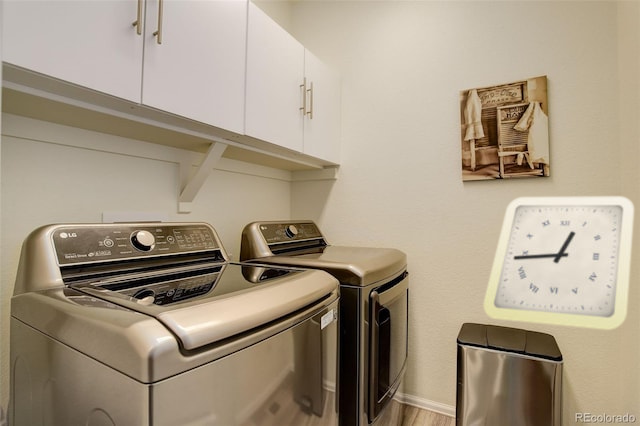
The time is 12,44
